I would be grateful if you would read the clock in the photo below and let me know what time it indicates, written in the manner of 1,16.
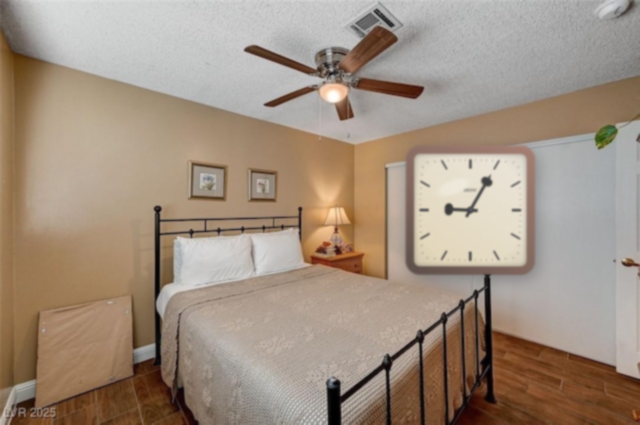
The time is 9,05
